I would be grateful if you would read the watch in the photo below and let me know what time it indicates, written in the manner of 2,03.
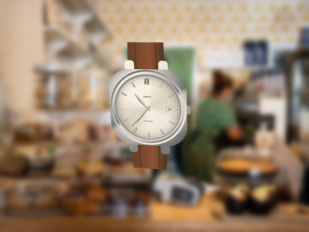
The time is 10,37
